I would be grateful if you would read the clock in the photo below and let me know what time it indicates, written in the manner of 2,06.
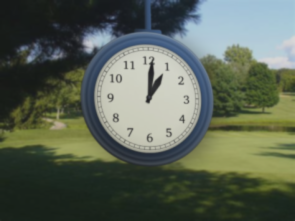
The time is 1,01
